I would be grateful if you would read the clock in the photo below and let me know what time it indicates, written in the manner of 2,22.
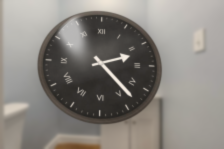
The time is 2,23
